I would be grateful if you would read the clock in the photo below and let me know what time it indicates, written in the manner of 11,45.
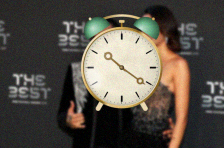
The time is 10,21
